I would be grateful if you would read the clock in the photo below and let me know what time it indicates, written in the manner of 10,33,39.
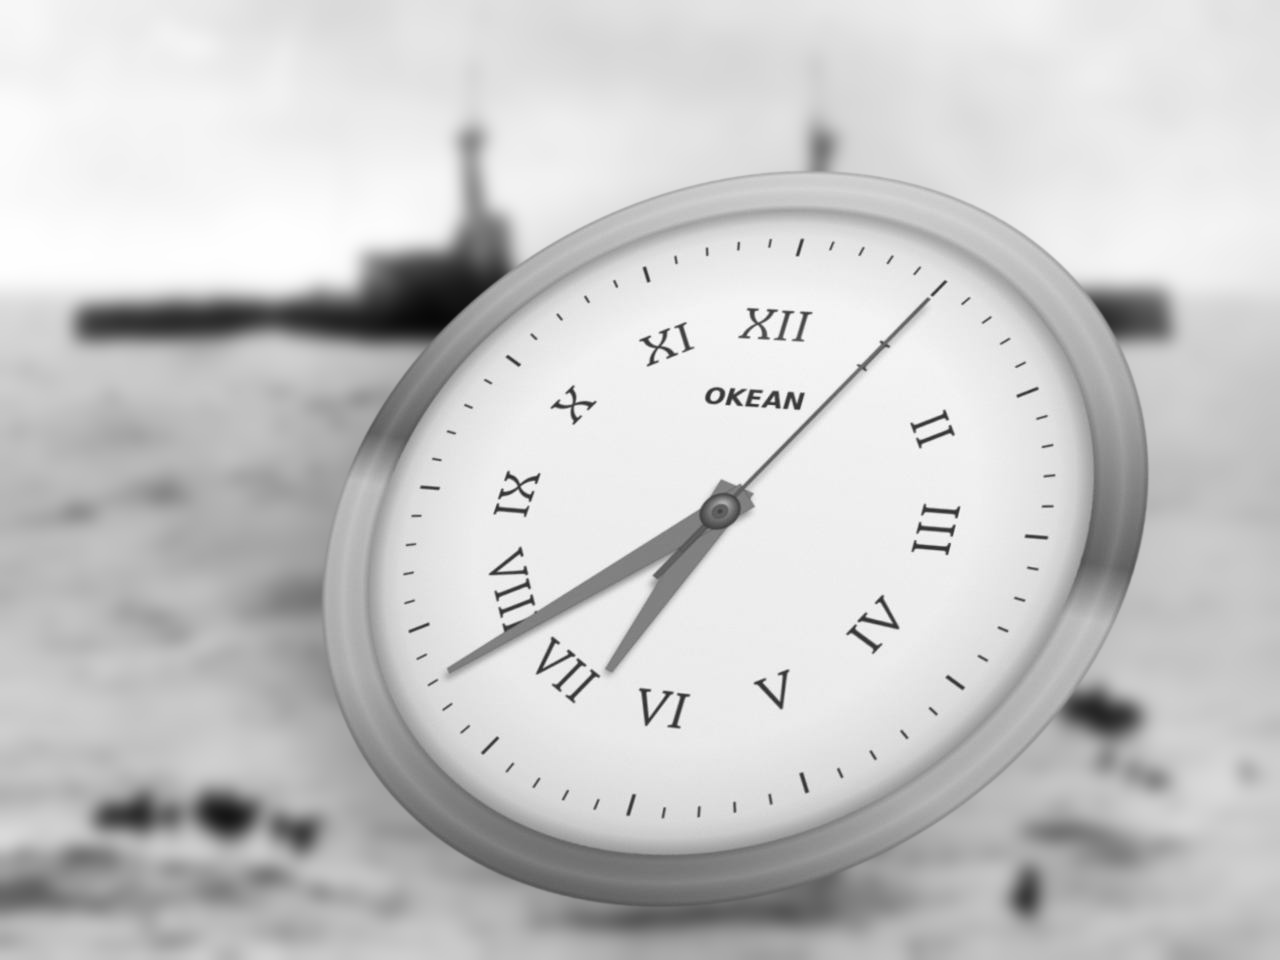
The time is 6,38,05
